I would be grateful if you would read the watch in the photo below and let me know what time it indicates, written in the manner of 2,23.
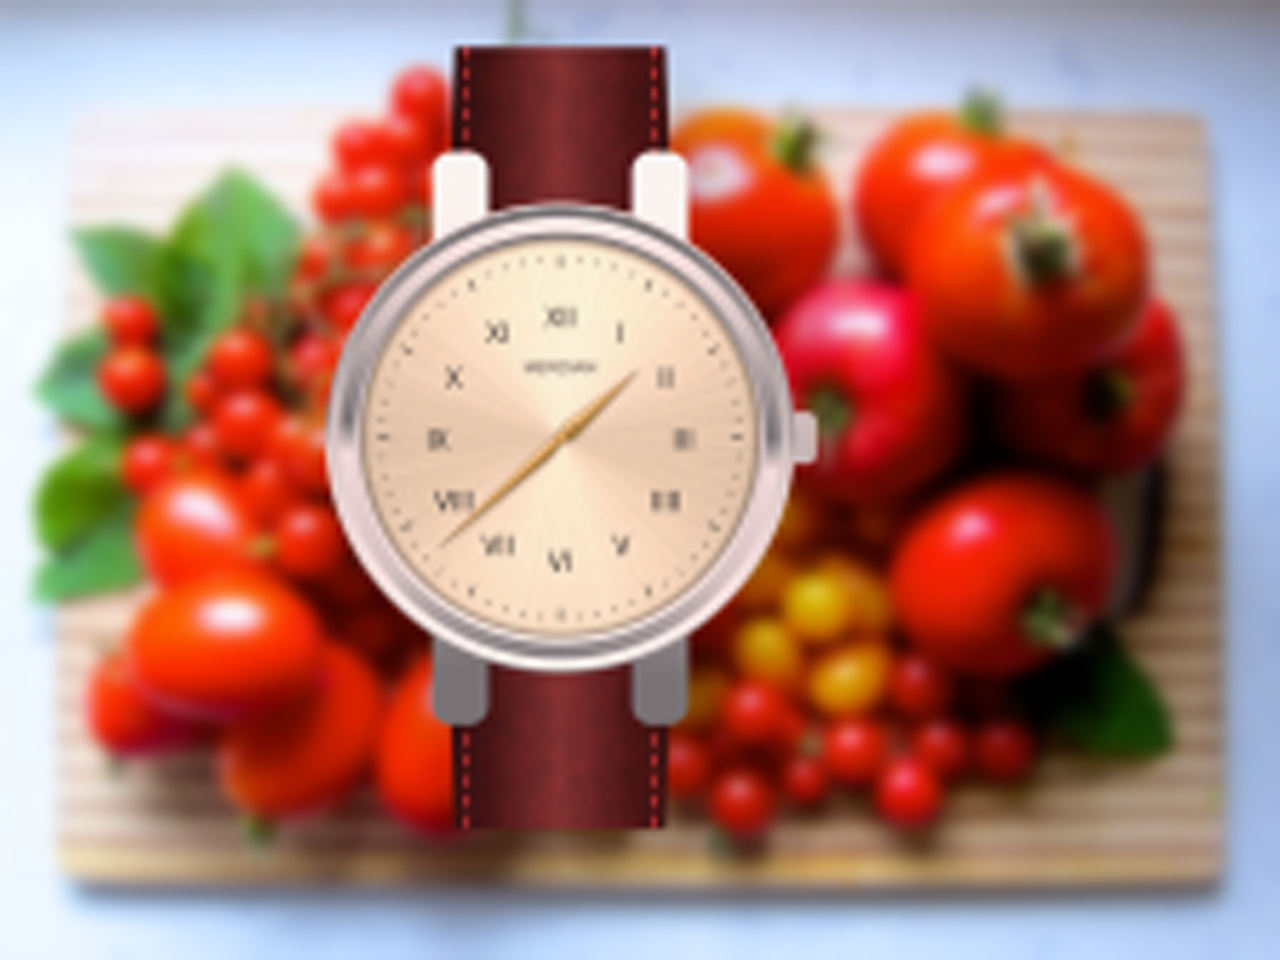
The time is 1,38
